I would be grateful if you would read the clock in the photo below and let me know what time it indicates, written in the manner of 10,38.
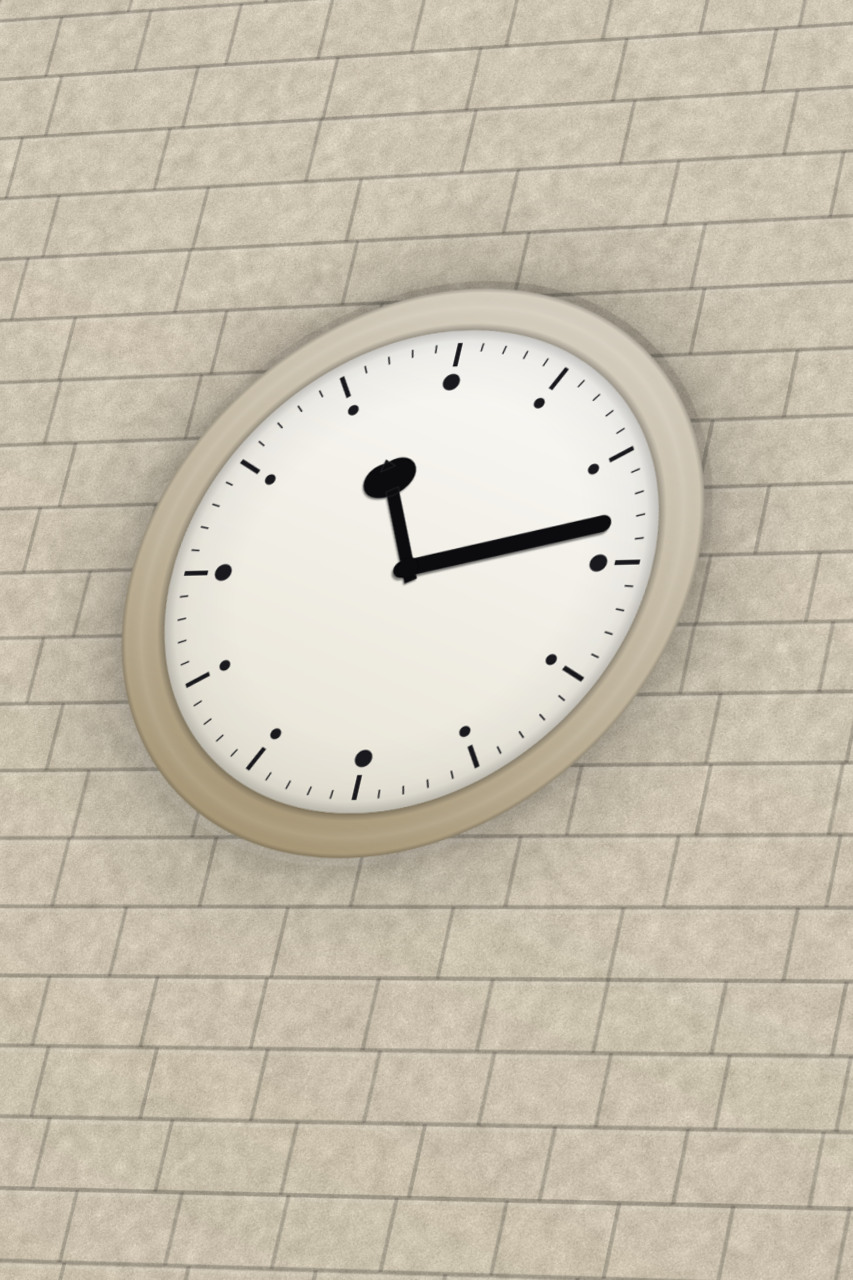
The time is 11,13
